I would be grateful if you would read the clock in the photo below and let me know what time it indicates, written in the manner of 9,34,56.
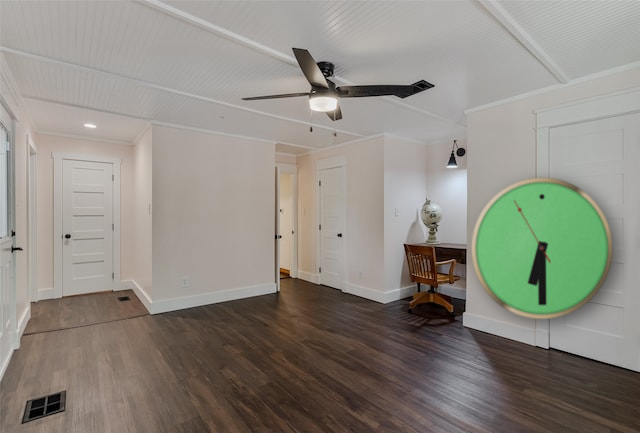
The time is 6,29,55
